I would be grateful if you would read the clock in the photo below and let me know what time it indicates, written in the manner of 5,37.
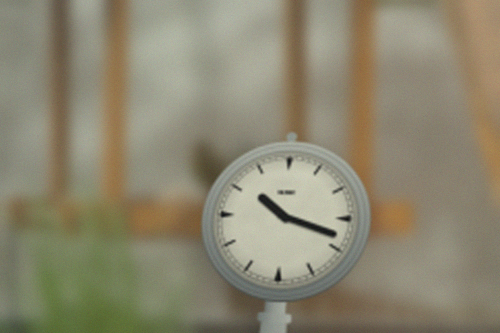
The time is 10,18
